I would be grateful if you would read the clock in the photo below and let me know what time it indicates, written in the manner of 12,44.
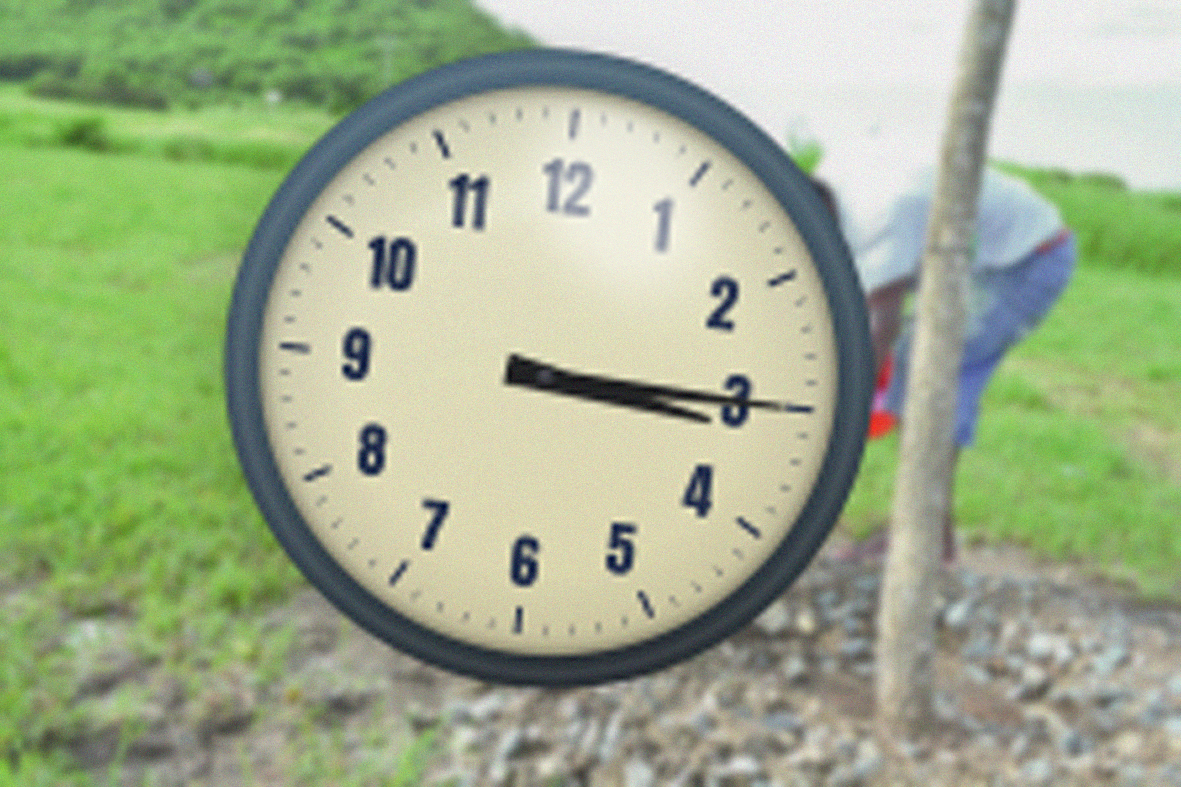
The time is 3,15
